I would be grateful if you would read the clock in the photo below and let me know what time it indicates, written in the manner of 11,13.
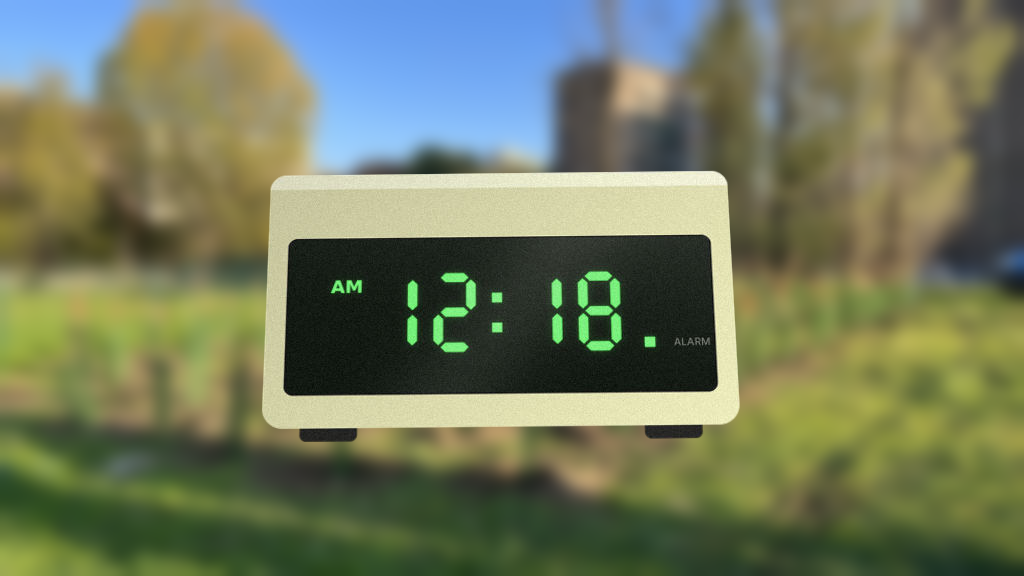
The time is 12,18
